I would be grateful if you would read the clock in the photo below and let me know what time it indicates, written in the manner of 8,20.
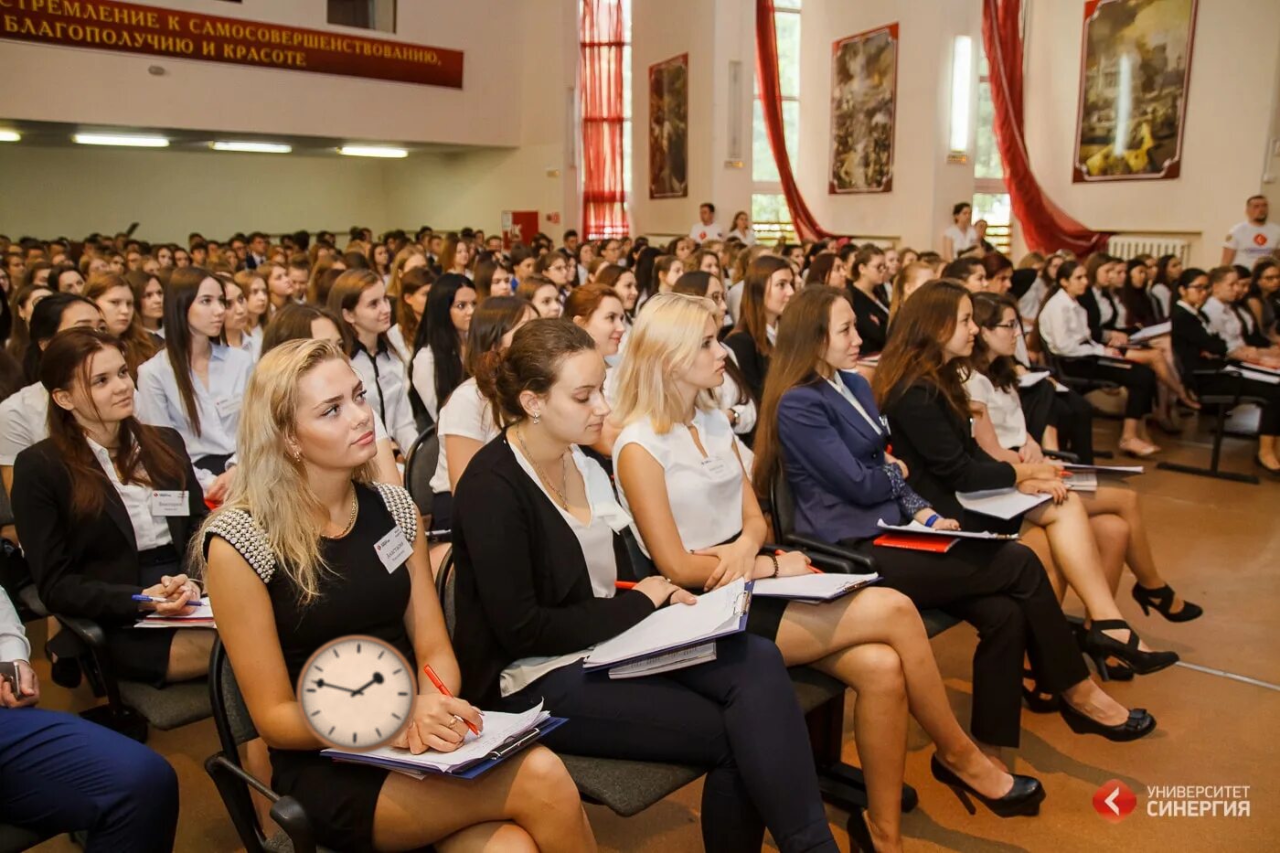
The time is 1,47
